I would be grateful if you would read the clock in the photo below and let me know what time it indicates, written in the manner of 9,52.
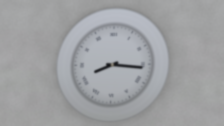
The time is 8,16
